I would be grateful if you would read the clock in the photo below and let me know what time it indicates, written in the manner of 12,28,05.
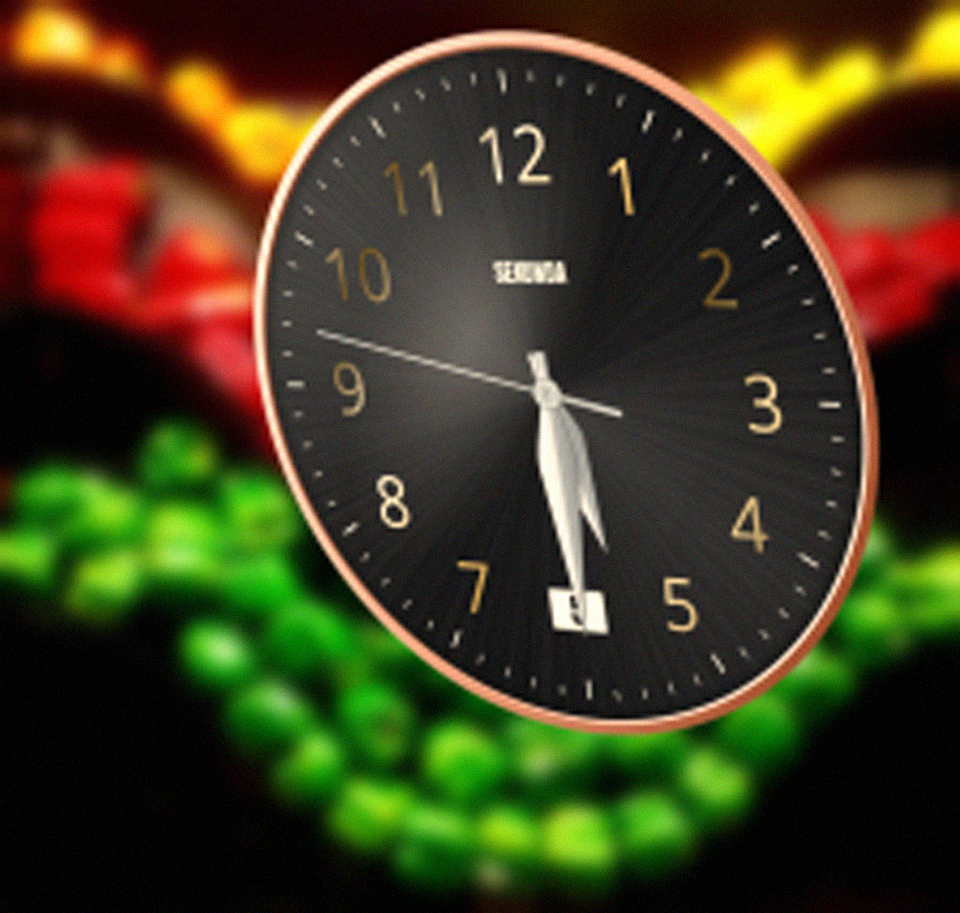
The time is 5,29,47
